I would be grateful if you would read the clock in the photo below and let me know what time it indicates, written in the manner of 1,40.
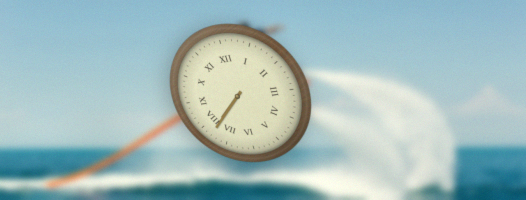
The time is 7,38
